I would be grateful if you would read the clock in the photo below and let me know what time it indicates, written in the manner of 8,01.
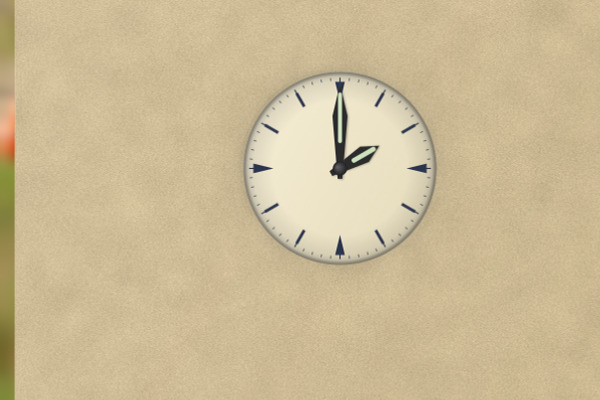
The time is 2,00
